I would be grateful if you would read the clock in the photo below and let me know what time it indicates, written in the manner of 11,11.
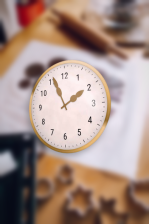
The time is 1,56
